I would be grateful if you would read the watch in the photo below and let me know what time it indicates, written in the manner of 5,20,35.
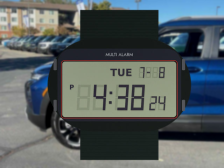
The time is 4,38,24
